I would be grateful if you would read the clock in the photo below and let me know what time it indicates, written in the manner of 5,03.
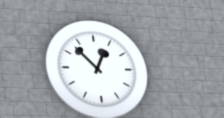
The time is 12,53
